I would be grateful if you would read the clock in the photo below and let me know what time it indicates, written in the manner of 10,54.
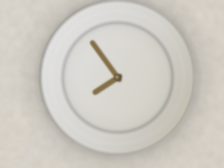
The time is 7,54
